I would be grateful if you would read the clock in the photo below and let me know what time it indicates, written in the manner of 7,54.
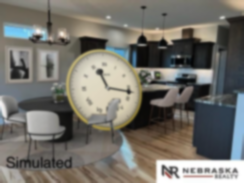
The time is 11,17
